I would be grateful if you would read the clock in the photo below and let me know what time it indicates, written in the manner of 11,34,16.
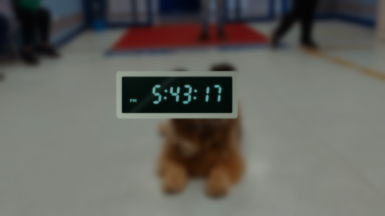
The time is 5,43,17
